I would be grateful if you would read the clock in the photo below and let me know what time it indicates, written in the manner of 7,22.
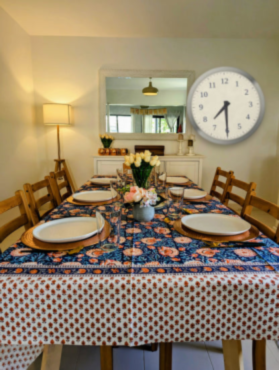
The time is 7,30
